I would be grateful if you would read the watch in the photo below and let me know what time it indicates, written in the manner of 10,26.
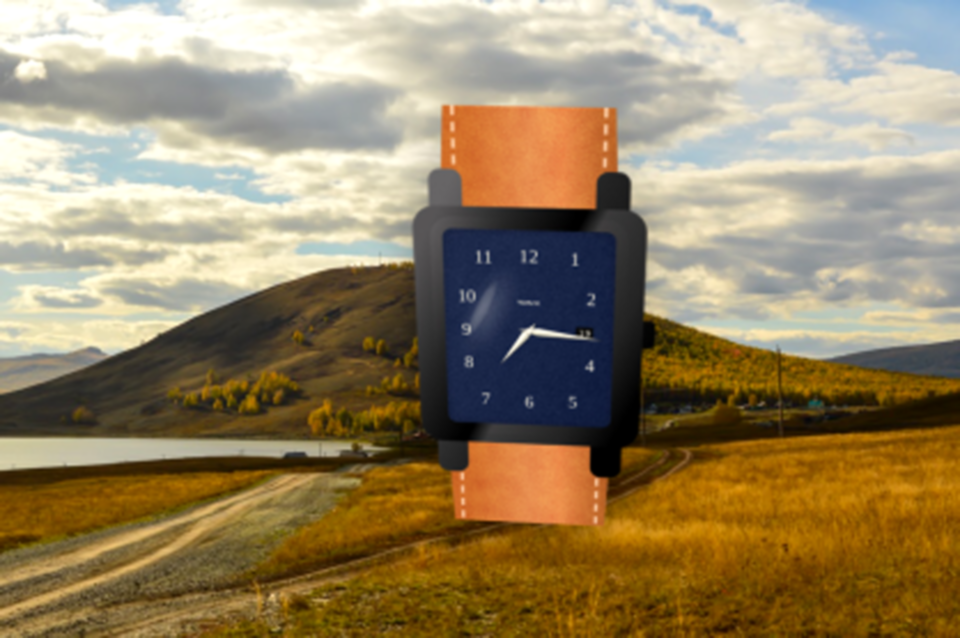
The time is 7,16
